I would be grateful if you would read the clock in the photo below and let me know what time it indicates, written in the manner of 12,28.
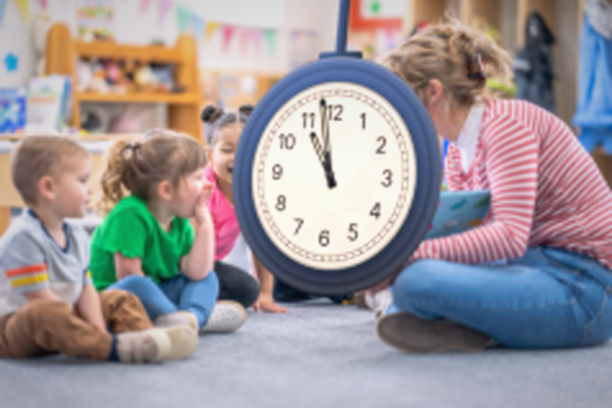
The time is 10,58
